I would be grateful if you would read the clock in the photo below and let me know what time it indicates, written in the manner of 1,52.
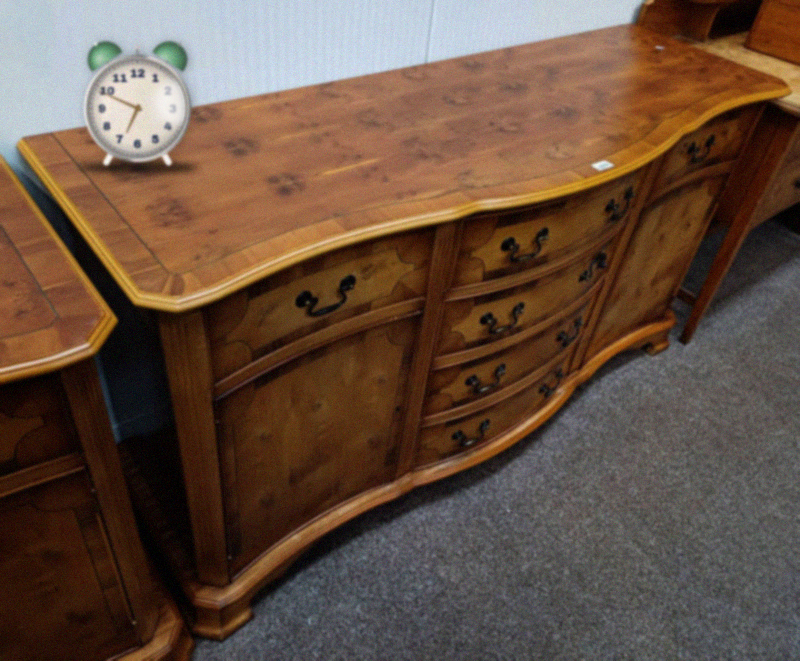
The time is 6,49
